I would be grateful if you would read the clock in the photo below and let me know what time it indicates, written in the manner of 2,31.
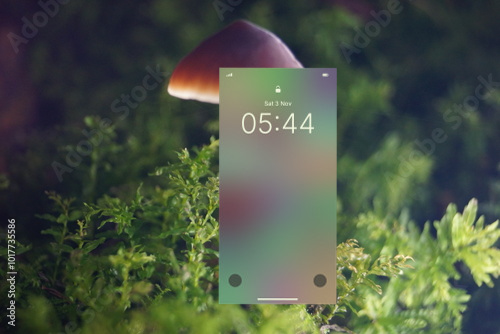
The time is 5,44
